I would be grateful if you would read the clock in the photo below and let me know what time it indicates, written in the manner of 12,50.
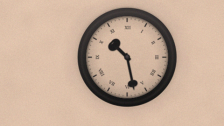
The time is 10,28
